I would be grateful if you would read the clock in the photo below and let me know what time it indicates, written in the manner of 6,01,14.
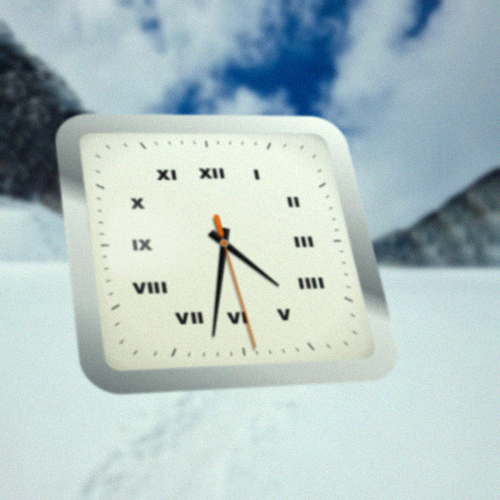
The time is 4,32,29
